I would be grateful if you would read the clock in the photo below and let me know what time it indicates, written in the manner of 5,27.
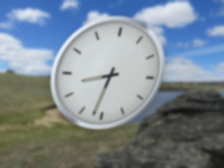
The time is 8,32
